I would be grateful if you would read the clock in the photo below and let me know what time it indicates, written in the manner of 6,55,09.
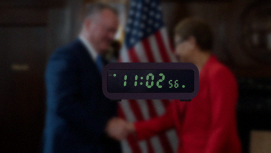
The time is 11,02,56
